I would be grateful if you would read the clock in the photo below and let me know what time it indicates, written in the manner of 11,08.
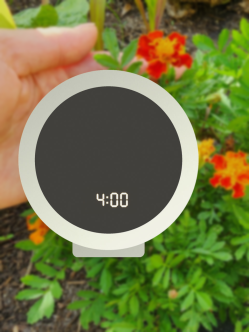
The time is 4,00
